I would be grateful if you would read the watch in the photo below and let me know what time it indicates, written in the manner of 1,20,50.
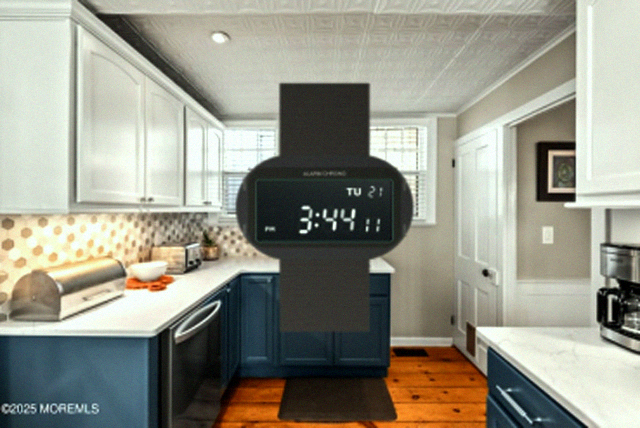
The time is 3,44,11
